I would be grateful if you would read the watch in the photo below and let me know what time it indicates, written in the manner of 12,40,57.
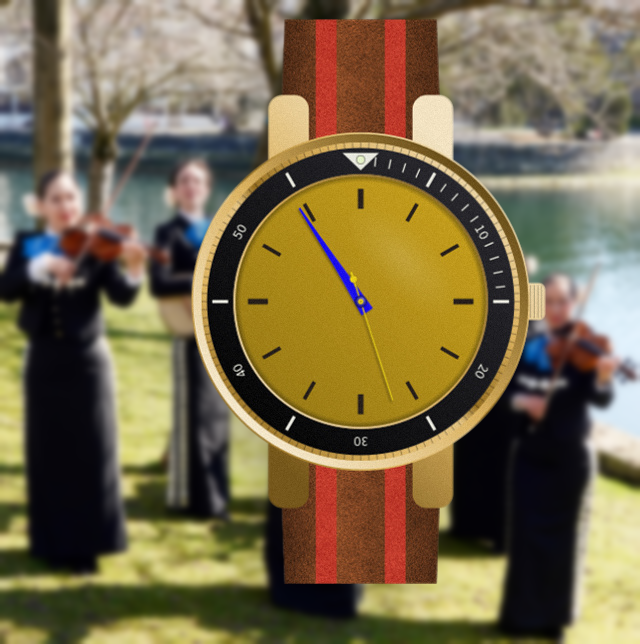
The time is 10,54,27
